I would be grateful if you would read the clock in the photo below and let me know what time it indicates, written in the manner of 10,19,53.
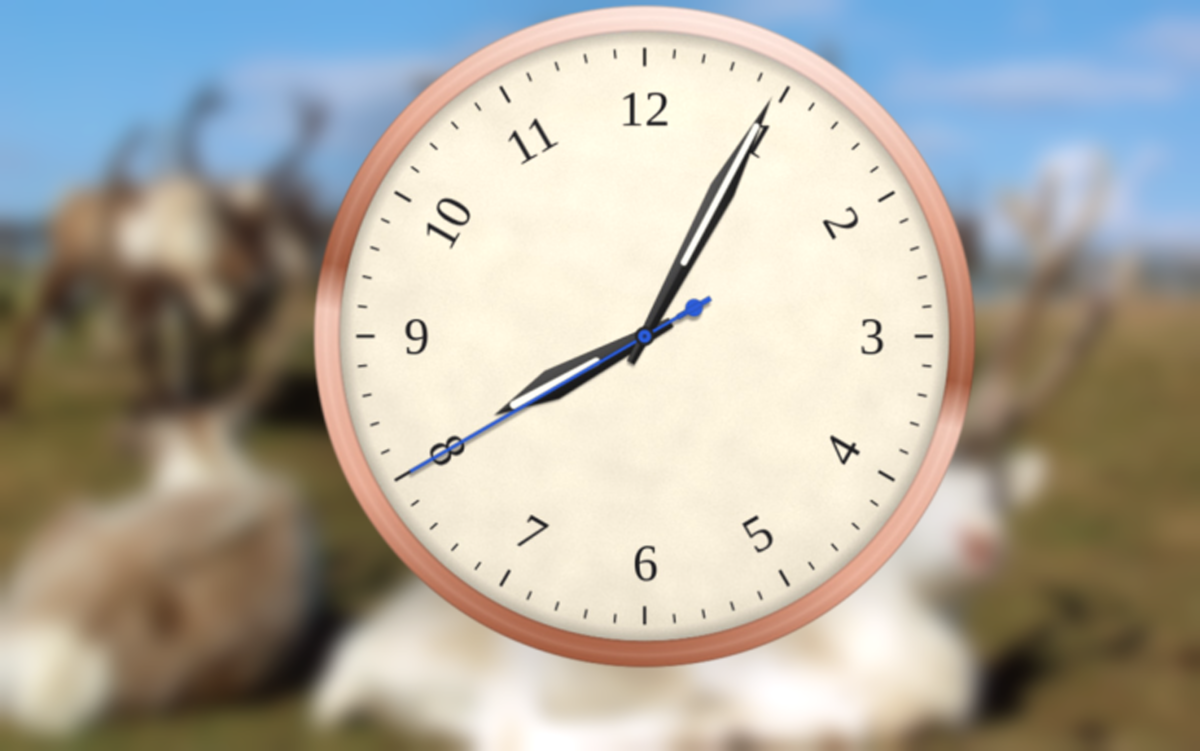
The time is 8,04,40
